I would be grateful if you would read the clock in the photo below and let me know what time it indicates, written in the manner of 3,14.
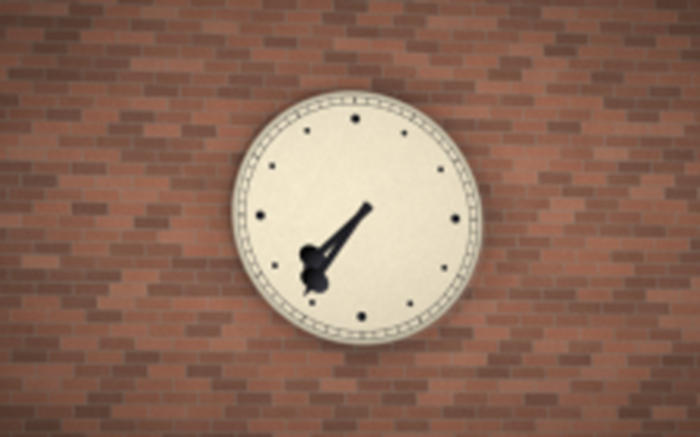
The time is 7,36
